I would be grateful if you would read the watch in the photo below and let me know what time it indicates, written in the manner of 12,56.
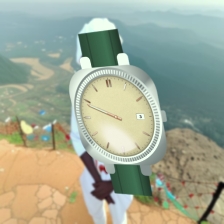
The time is 9,49
